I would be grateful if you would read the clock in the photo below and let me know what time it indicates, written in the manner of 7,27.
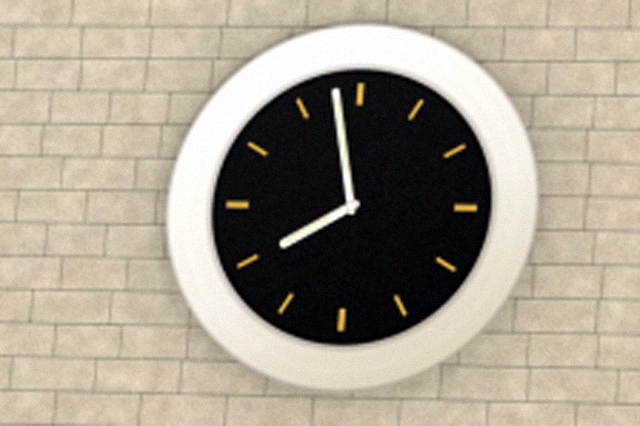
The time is 7,58
